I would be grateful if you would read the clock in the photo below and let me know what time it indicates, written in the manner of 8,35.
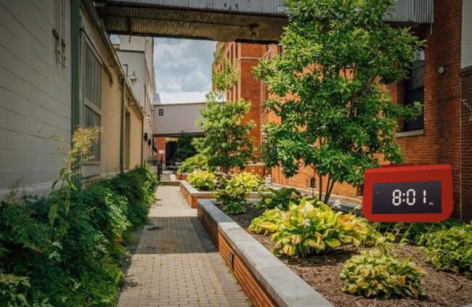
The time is 8,01
